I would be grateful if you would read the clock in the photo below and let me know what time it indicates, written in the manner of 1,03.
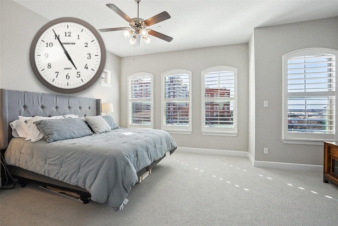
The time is 4,55
